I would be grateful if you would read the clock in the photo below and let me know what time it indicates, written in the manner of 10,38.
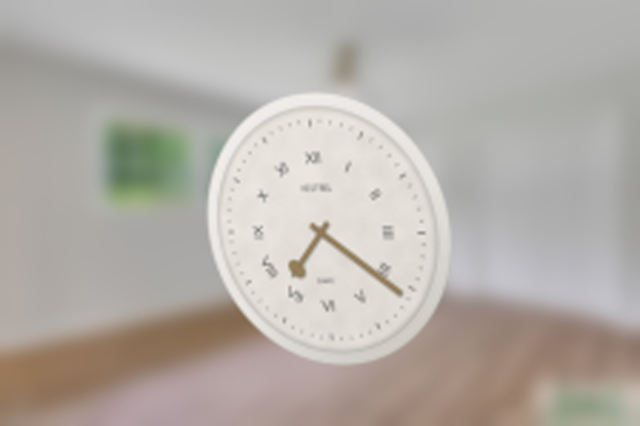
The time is 7,21
